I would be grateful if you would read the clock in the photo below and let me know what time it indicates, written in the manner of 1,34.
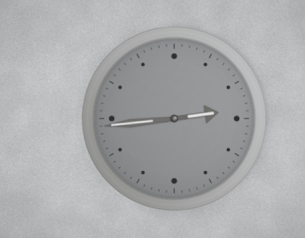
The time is 2,44
